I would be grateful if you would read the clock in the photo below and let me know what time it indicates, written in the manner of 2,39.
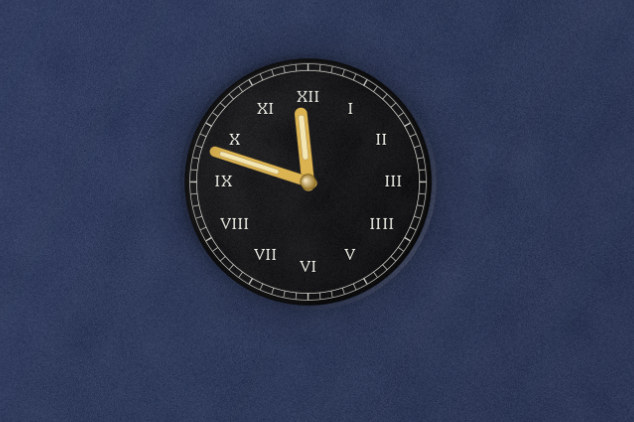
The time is 11,48
